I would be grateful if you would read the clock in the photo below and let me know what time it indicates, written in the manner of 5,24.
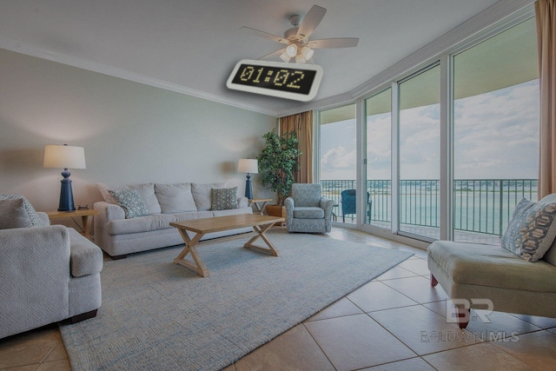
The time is 1,02
